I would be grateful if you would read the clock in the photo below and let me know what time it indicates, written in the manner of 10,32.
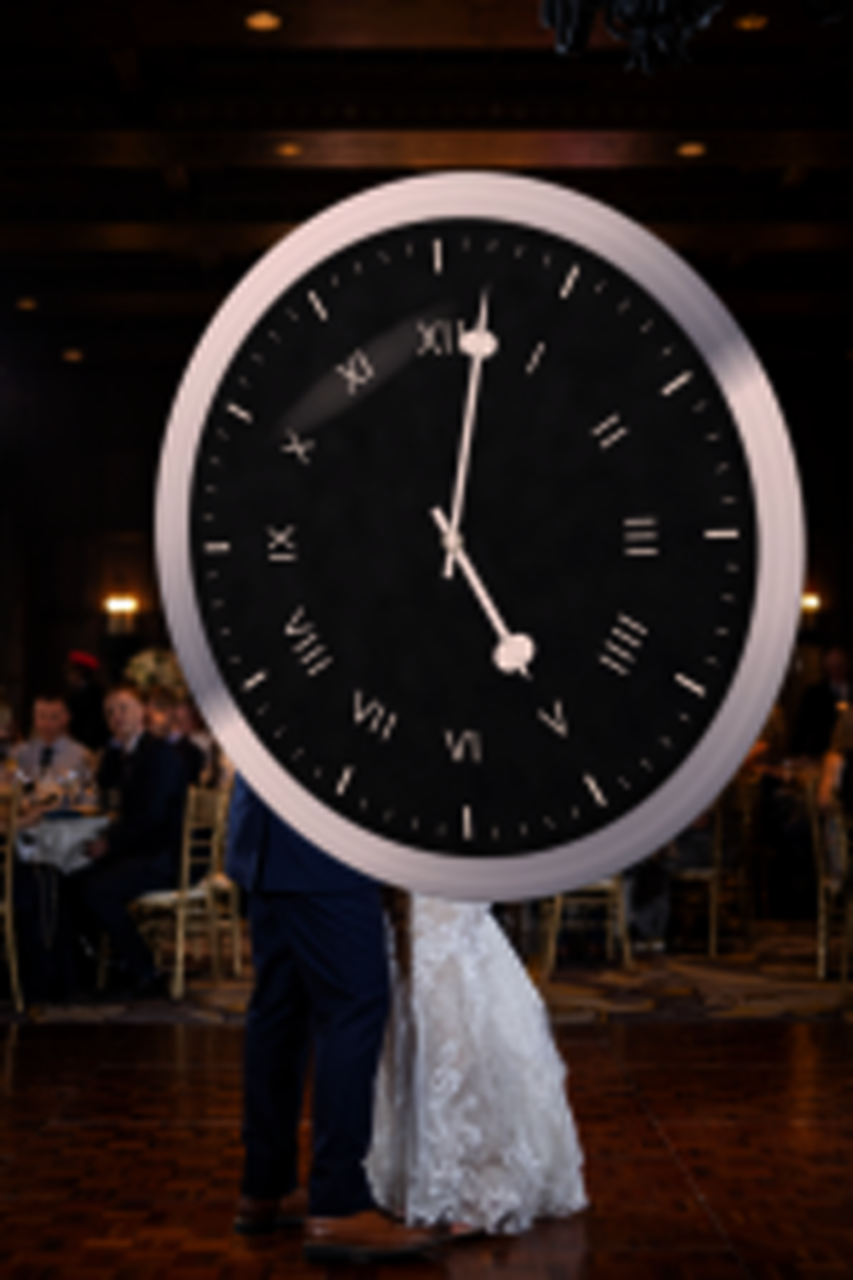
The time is 5,02
